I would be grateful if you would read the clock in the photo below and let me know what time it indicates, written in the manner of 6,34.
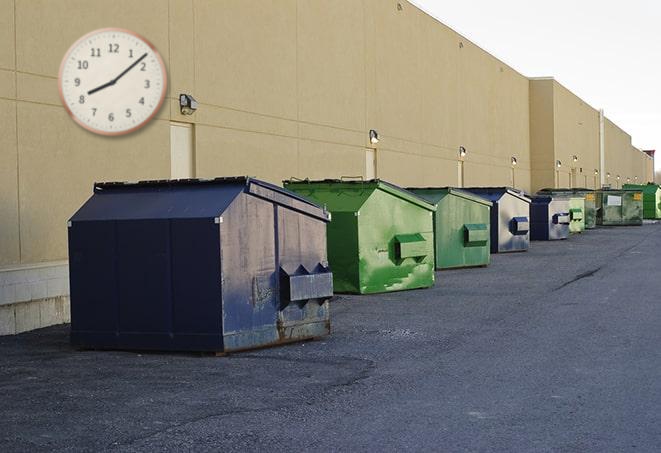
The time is 8,08
